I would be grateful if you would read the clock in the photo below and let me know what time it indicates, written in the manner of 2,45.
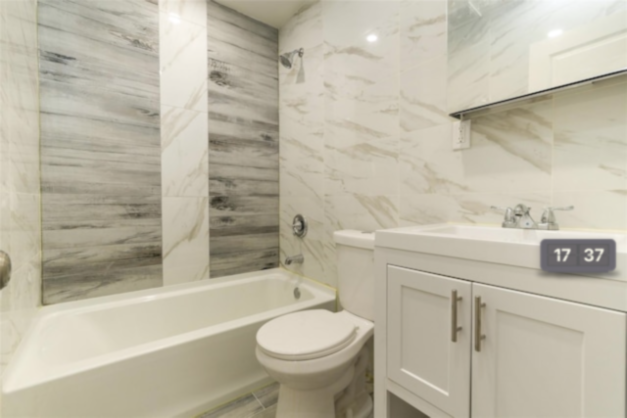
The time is 17,37
